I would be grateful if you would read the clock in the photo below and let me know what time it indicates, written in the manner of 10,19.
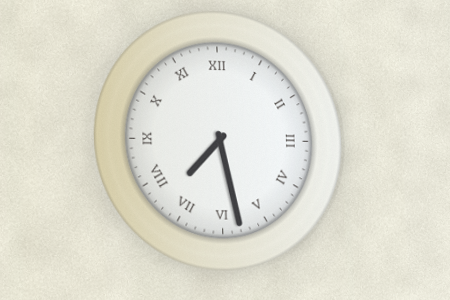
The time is 7,28
